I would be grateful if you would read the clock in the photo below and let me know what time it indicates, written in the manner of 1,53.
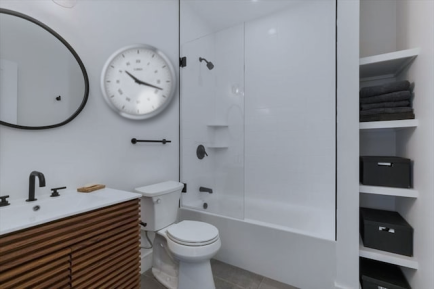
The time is 10,18
